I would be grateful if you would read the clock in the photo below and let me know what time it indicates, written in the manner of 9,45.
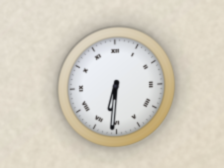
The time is 6,31
